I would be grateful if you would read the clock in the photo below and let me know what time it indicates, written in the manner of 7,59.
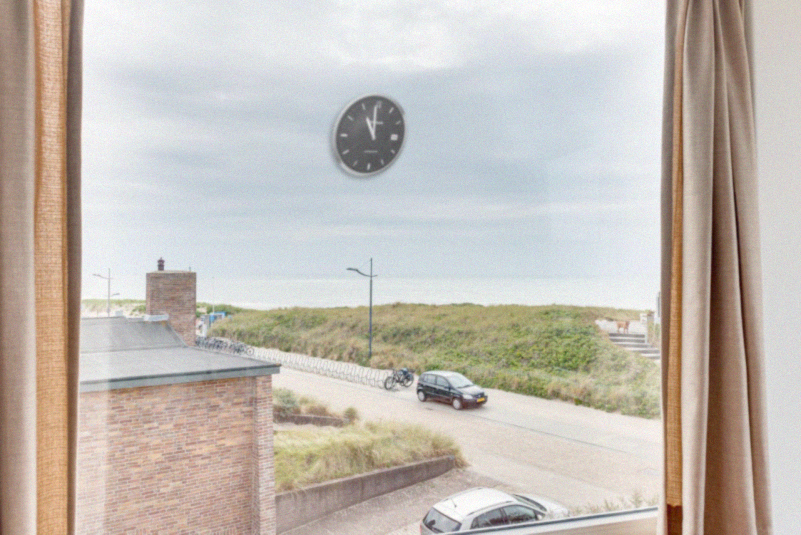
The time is 10,59
